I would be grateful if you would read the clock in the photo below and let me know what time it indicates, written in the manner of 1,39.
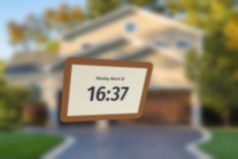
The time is 16,37
